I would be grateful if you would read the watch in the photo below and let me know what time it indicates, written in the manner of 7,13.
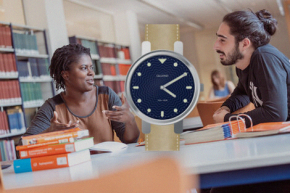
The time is 4,10
